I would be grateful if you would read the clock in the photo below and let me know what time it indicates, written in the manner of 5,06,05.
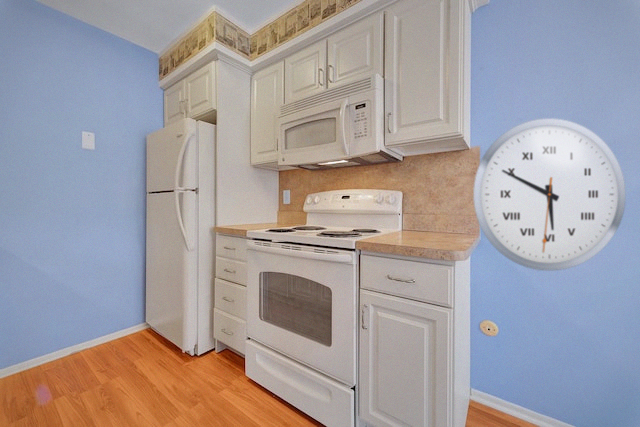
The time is 5,49,31
